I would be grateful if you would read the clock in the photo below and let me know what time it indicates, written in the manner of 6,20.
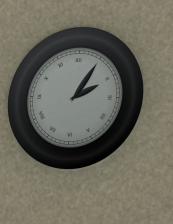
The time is 2,05
